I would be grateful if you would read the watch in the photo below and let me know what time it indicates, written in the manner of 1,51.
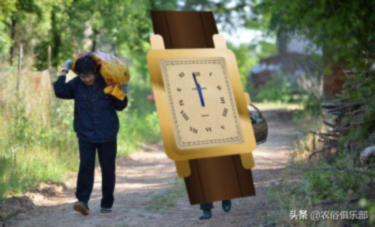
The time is 11,59
